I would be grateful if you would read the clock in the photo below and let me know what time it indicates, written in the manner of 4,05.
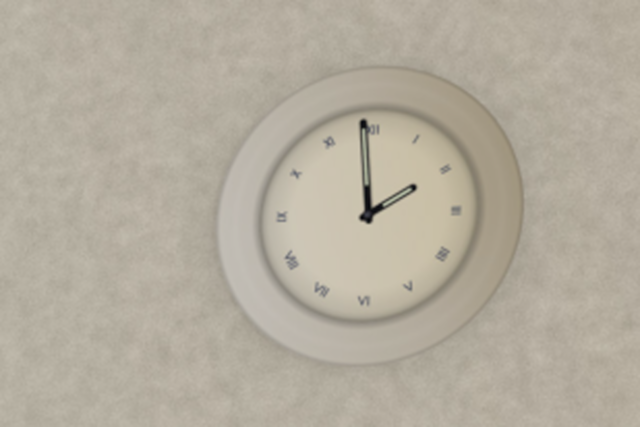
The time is 1,59
